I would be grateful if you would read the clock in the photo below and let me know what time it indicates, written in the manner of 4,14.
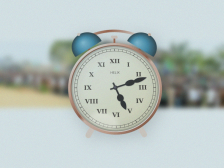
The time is 5,12
